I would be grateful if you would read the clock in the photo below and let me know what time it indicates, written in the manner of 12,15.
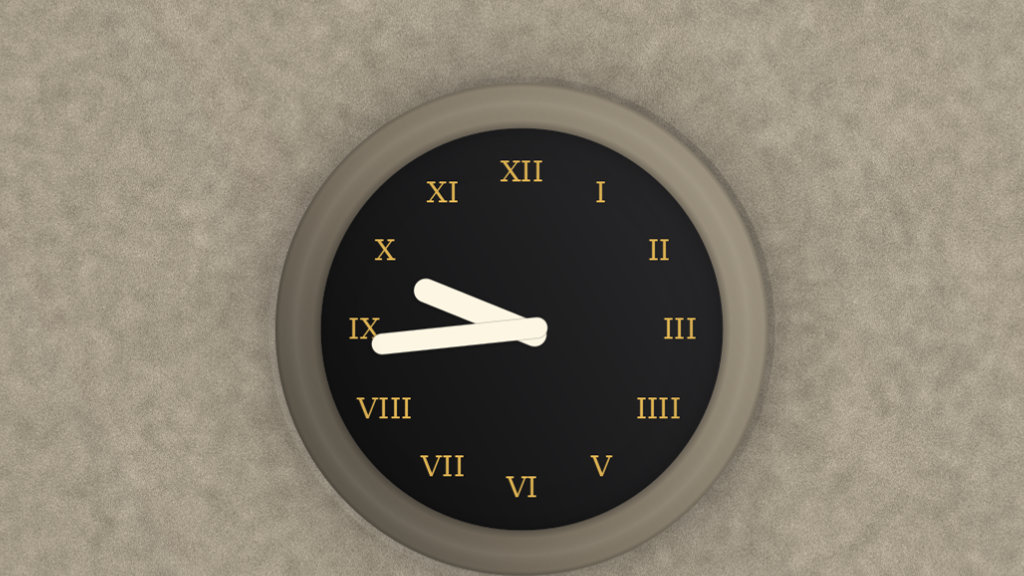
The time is 9,44
